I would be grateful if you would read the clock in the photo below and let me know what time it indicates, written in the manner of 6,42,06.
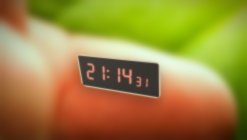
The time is 21,14,31
